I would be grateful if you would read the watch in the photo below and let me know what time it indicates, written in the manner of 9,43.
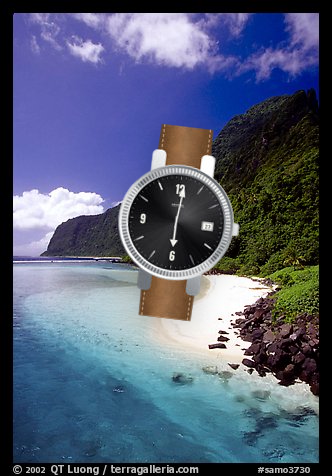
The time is 6,01
